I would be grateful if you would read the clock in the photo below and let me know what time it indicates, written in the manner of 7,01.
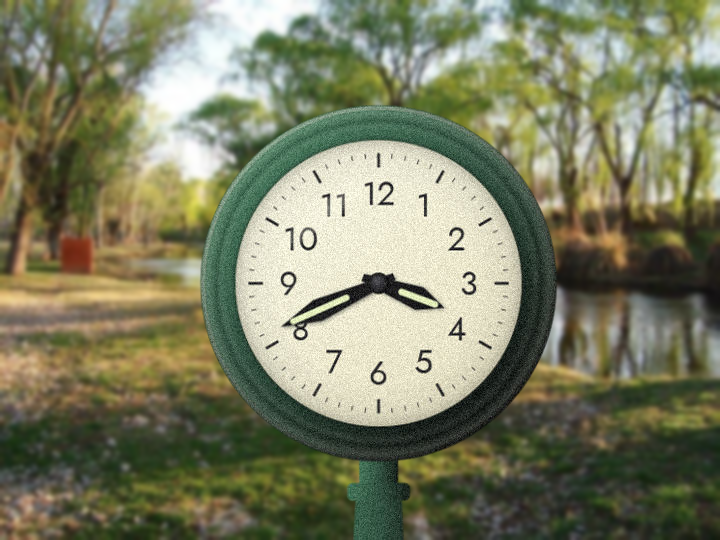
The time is 3,41
